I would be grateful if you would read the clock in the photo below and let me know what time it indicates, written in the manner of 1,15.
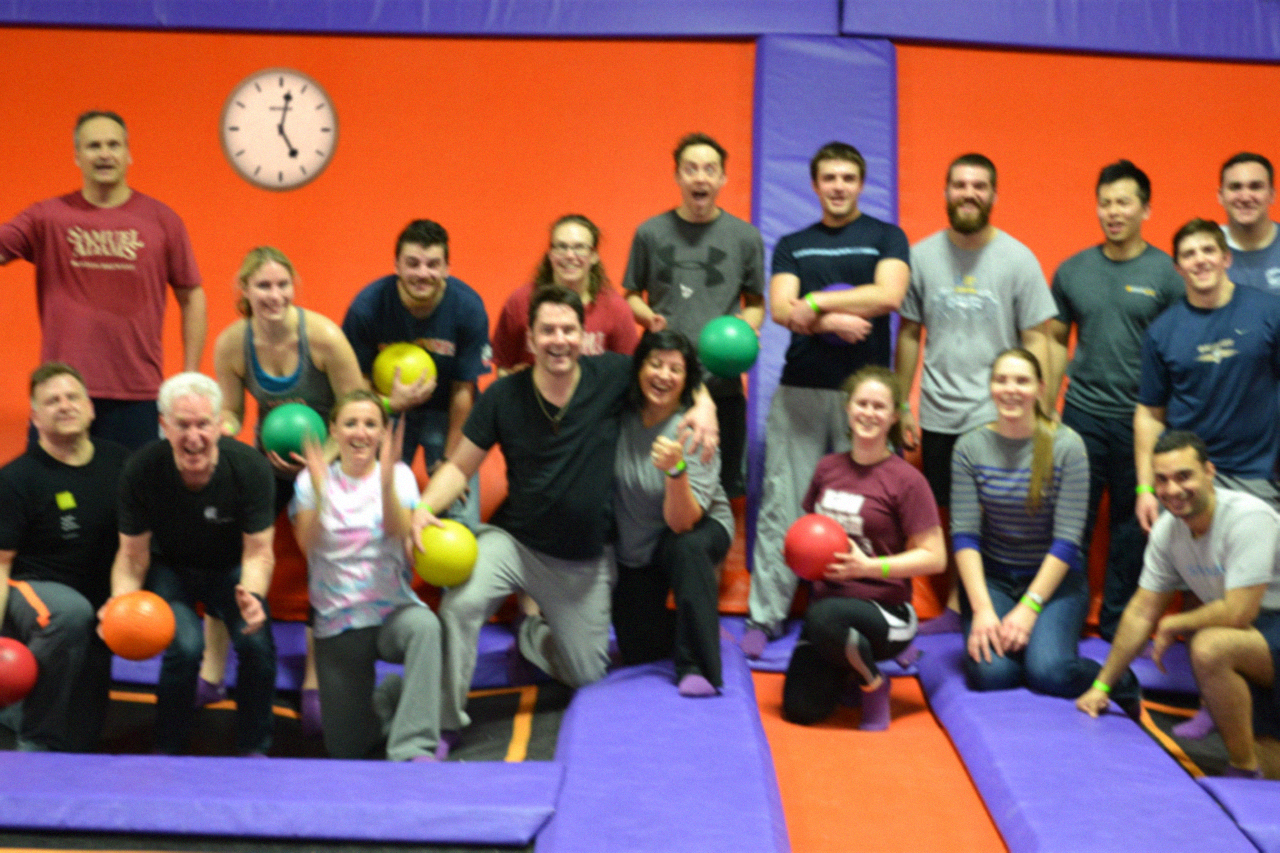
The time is 5,02
